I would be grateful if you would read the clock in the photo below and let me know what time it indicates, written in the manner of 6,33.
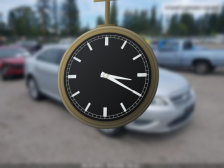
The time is 3,20
